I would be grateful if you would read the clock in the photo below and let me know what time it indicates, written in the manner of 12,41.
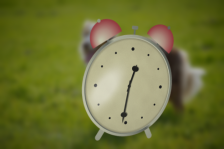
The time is 12,31
